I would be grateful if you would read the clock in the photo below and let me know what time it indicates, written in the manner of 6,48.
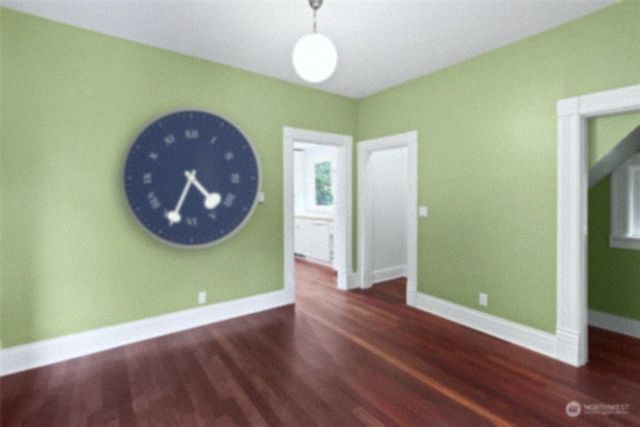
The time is 4,34
